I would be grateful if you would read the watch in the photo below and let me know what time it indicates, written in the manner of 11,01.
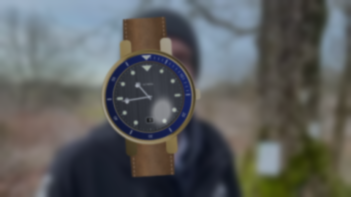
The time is 10,44
